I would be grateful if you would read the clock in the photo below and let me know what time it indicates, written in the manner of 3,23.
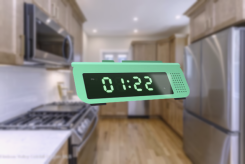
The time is 1,22
